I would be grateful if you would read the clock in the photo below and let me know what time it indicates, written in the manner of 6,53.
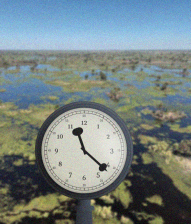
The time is 11,22
